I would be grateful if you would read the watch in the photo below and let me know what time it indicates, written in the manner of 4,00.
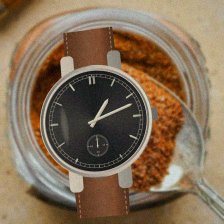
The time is 1,12
